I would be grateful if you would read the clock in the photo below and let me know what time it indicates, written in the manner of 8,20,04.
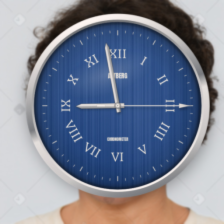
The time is 8,58,15
